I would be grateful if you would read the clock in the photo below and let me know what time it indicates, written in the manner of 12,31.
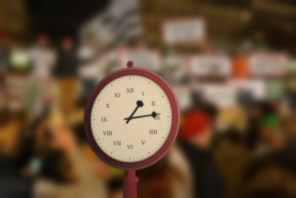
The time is 1,14
